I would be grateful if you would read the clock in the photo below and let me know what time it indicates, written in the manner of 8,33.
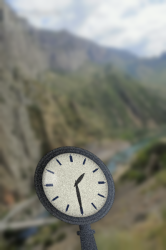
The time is 1,30
